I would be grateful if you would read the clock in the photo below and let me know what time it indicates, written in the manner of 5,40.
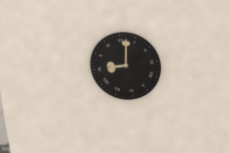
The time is 9,02
